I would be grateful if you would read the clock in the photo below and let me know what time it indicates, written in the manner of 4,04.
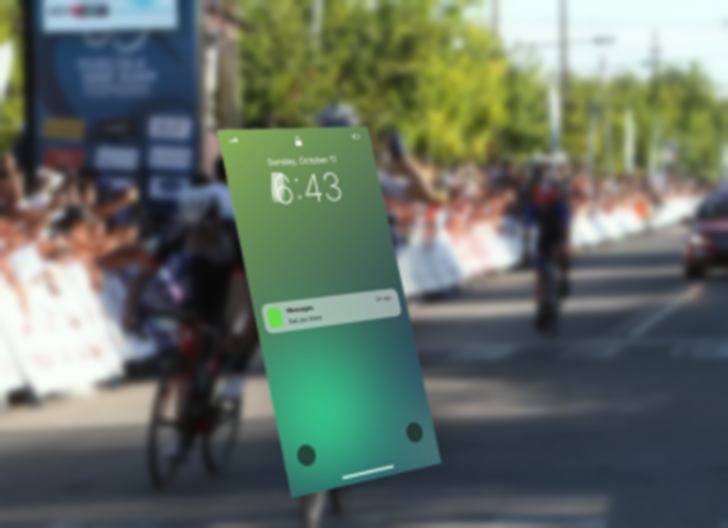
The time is 6,43
